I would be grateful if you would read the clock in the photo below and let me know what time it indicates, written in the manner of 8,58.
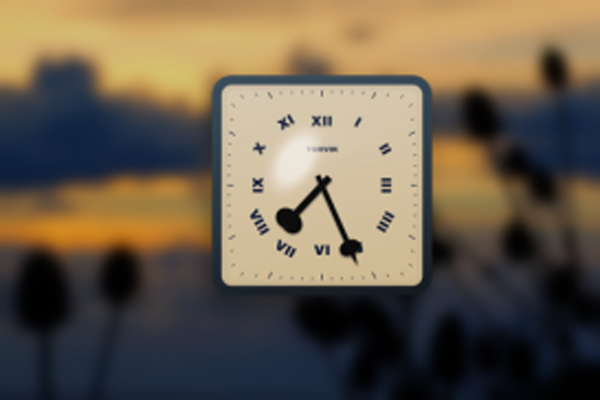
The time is 7,26
